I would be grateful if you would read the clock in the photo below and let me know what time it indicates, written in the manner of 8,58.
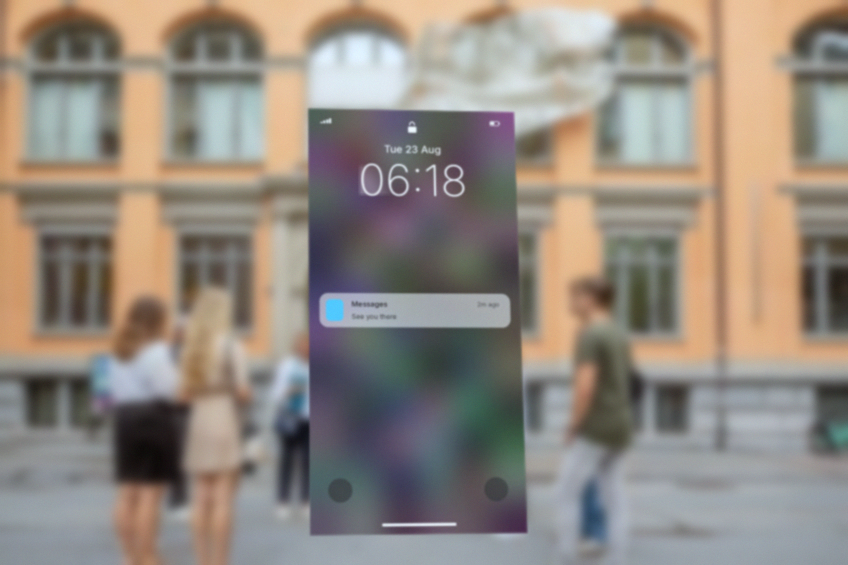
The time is 6,18
